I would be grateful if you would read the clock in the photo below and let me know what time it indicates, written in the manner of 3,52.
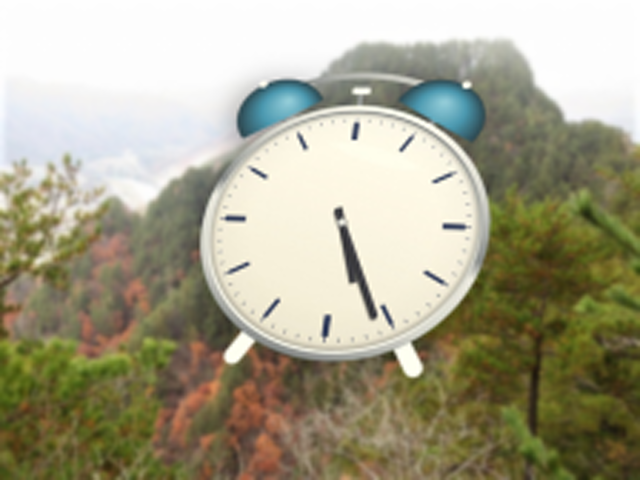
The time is 5,26
